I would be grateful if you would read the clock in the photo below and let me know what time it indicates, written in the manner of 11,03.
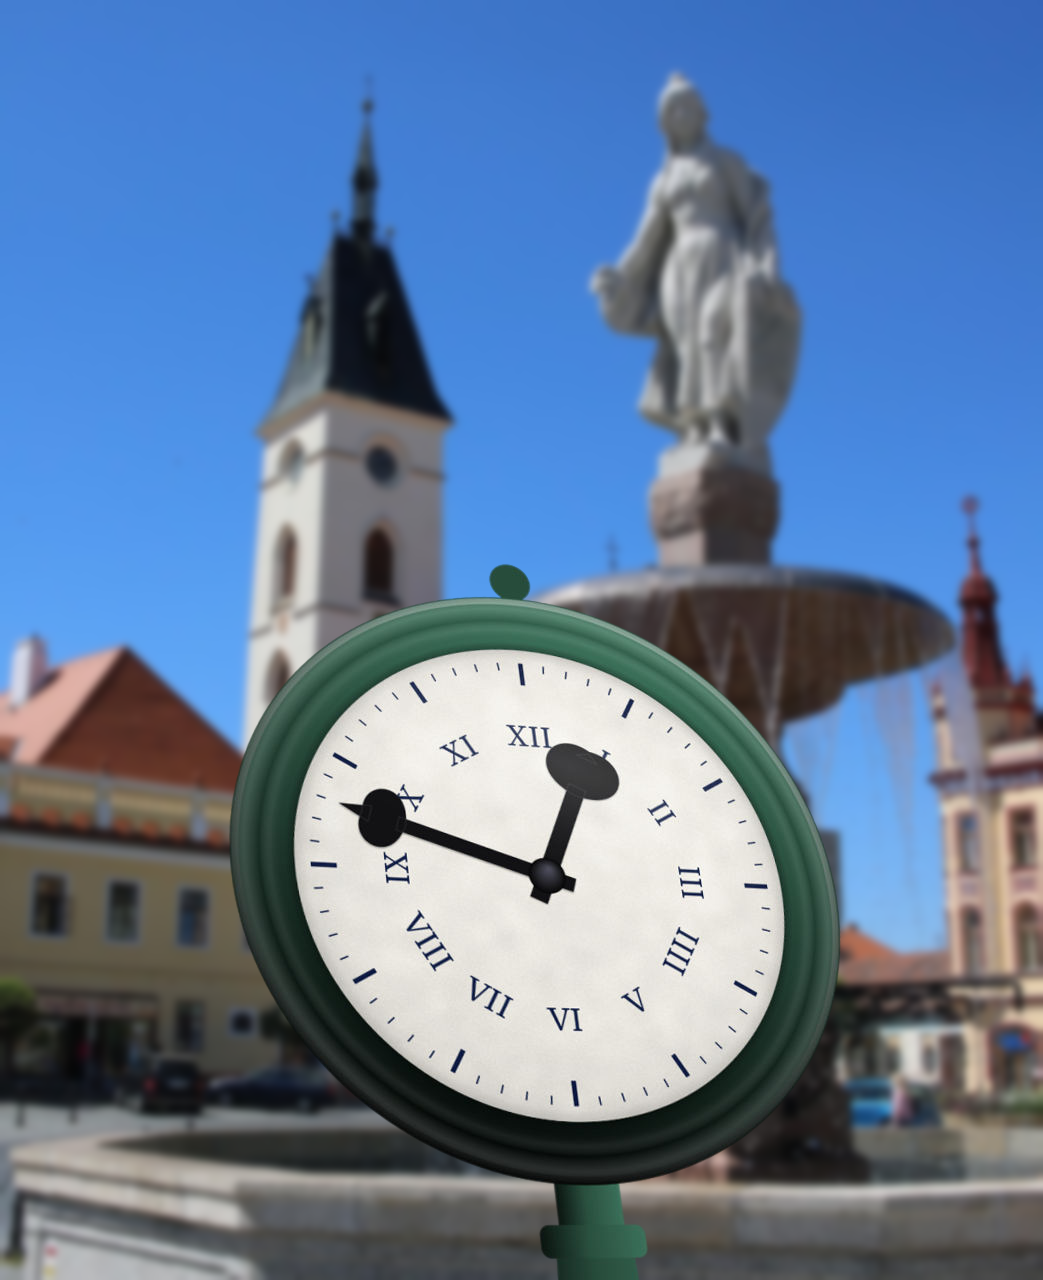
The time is 12,48
